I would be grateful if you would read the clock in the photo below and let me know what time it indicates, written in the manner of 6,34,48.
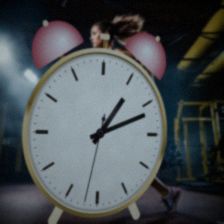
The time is 1,11,32
